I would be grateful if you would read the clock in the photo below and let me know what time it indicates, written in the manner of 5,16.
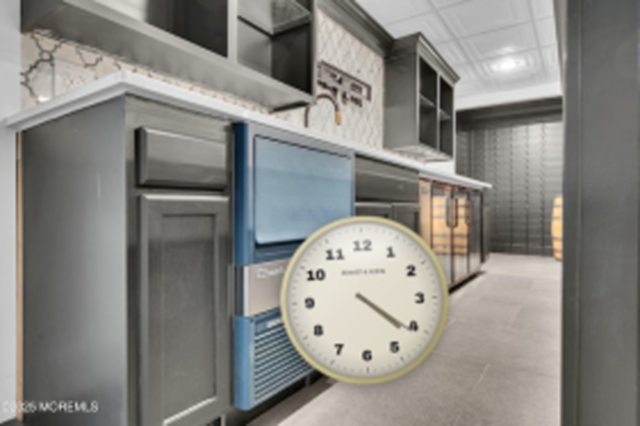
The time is 4,21
